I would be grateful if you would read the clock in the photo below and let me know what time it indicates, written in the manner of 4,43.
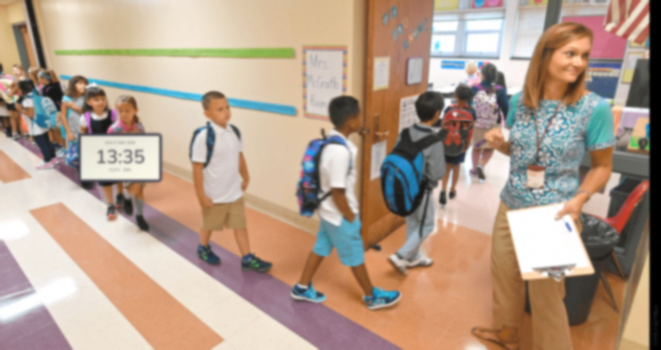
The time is 13,35
